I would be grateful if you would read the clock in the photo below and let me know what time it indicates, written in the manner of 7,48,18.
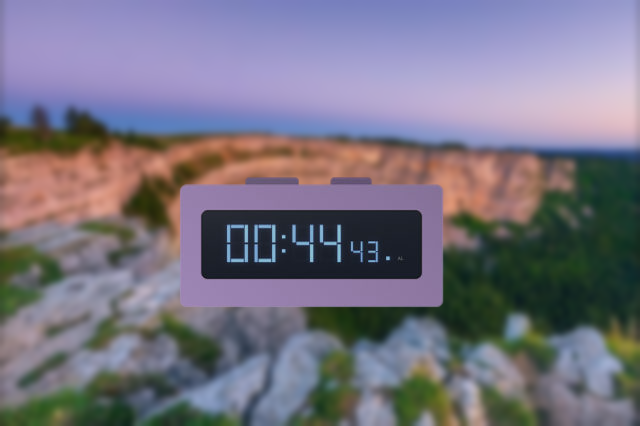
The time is 0,44,43
